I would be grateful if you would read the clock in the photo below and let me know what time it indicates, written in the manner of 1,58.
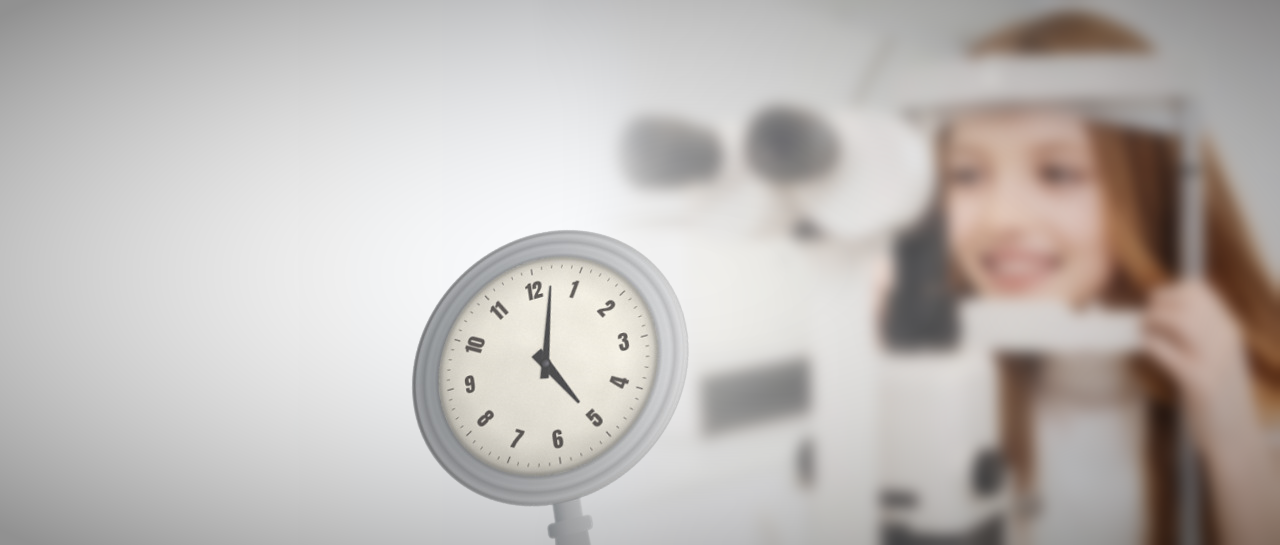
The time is 5,02
